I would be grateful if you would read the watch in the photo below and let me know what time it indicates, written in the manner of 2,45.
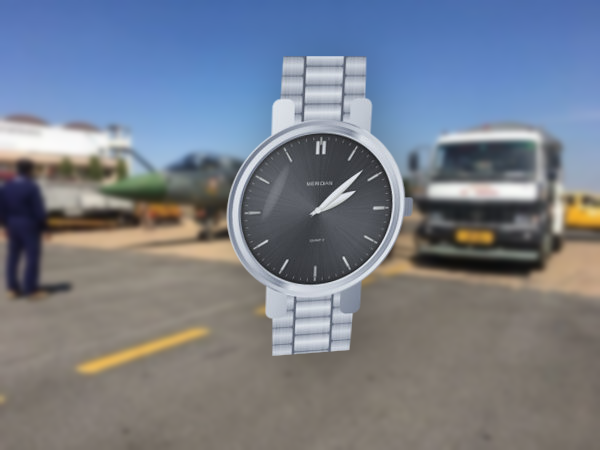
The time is 2,08
